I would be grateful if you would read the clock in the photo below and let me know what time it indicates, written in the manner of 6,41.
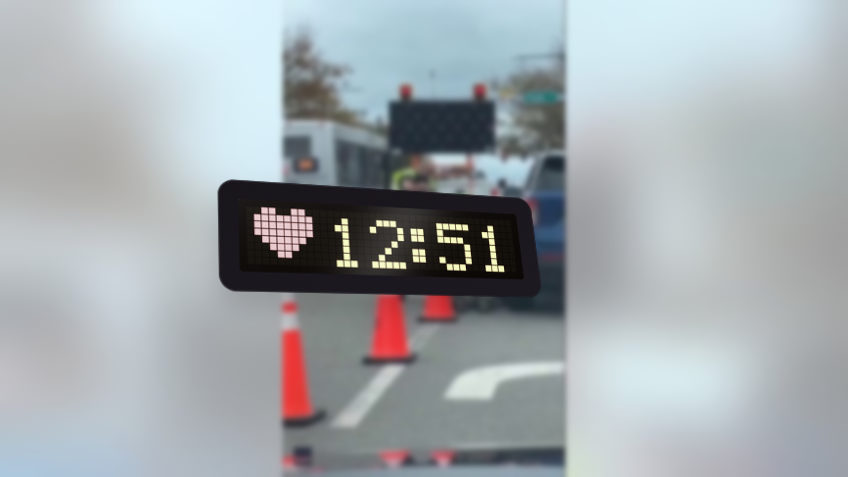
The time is 12,51
